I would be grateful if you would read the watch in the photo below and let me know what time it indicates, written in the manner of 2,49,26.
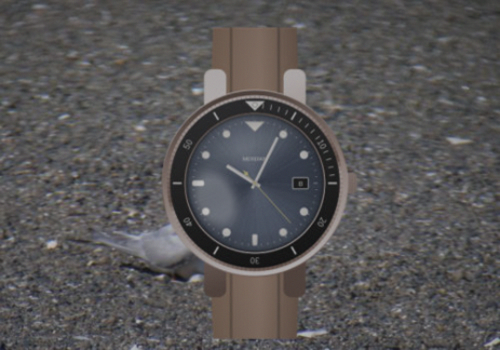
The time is 10,04,23
